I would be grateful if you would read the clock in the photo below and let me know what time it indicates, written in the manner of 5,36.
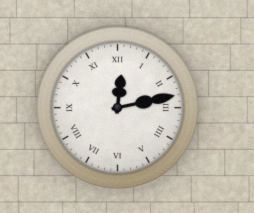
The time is 12,13
